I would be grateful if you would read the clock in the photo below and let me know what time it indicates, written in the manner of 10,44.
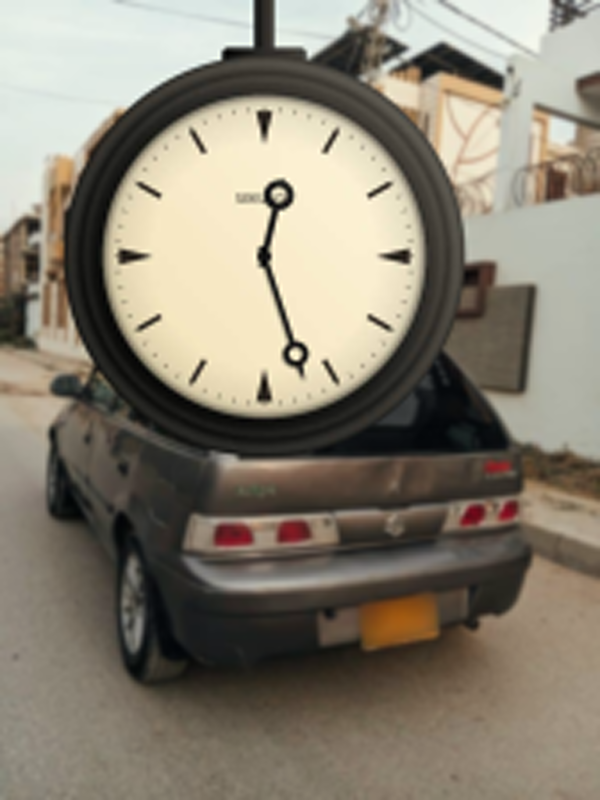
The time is 12,27
